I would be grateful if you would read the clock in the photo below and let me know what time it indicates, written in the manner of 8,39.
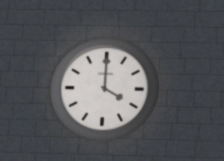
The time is 4,00
